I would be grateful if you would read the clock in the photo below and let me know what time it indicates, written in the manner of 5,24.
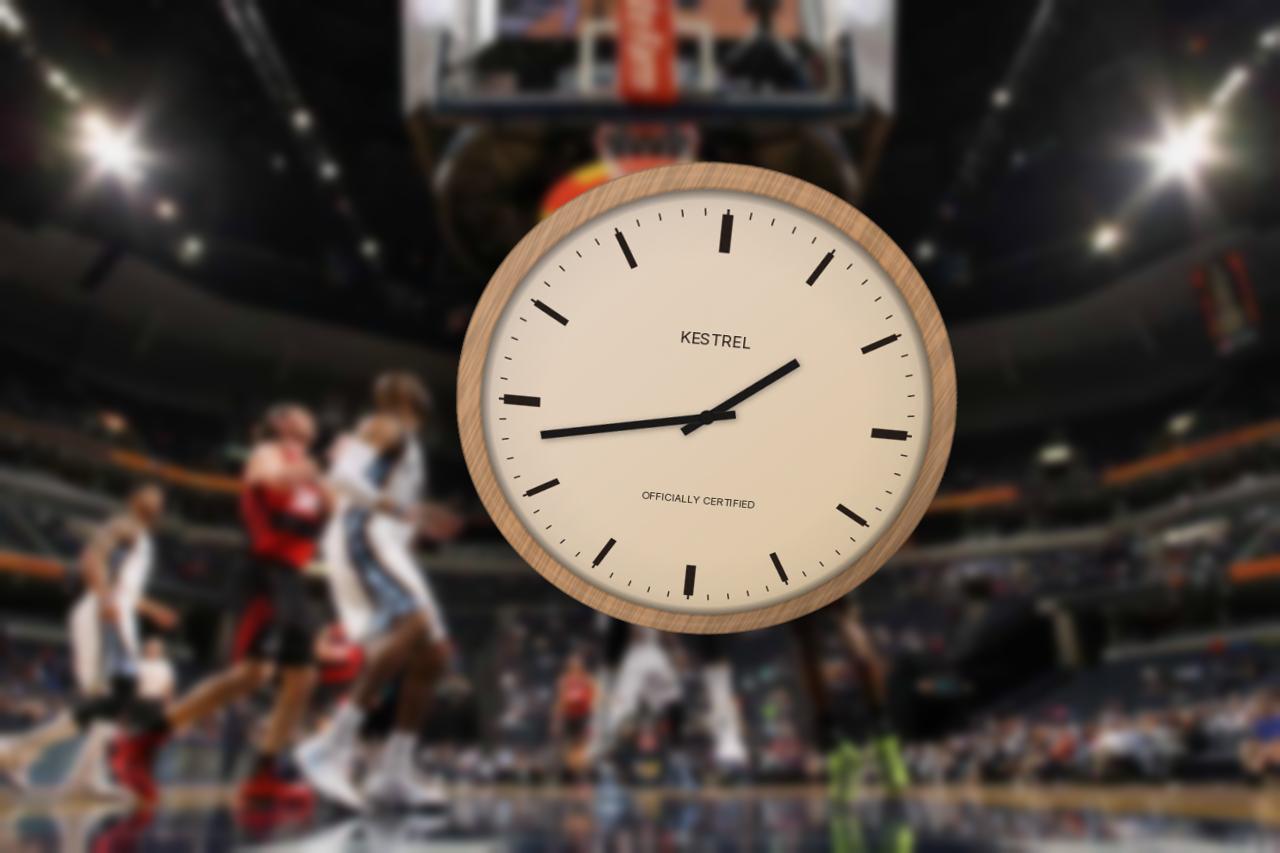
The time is 1,43
